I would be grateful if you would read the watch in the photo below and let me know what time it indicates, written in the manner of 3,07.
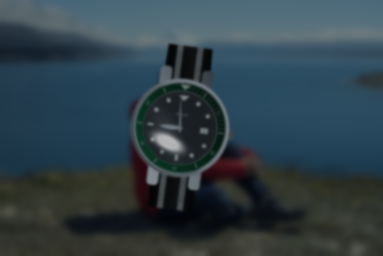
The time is 8,59
